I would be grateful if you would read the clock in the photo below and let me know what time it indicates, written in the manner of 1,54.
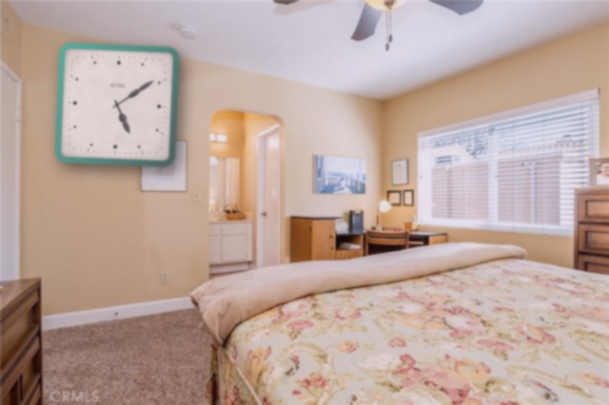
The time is 5,09
